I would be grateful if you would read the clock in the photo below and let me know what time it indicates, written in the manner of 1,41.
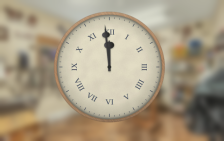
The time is 11,59
